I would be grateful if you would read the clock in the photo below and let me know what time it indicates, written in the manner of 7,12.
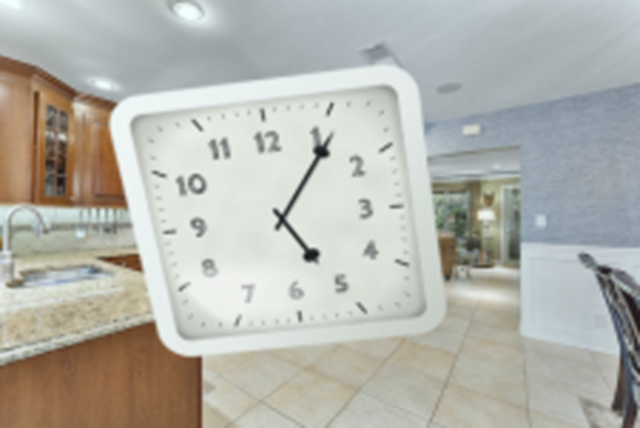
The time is 5,06
